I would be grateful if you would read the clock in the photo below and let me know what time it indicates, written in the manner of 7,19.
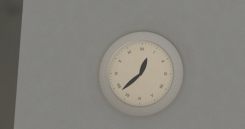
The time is 12,38
